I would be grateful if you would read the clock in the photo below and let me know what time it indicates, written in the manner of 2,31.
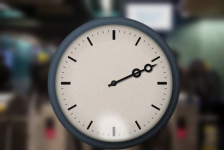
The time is 2,11
